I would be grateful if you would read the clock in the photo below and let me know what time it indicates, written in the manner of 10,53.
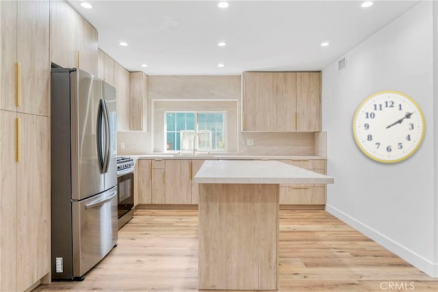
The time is 2,10
